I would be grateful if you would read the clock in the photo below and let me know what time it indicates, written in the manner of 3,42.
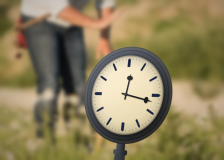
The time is 12,17
